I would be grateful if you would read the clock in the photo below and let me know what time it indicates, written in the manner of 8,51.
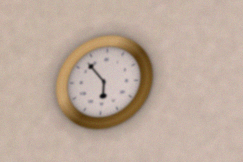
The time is 5,53
